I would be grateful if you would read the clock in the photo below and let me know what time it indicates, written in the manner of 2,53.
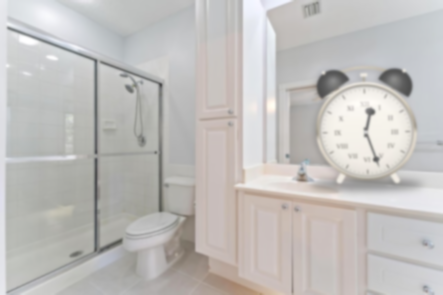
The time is 12,27
